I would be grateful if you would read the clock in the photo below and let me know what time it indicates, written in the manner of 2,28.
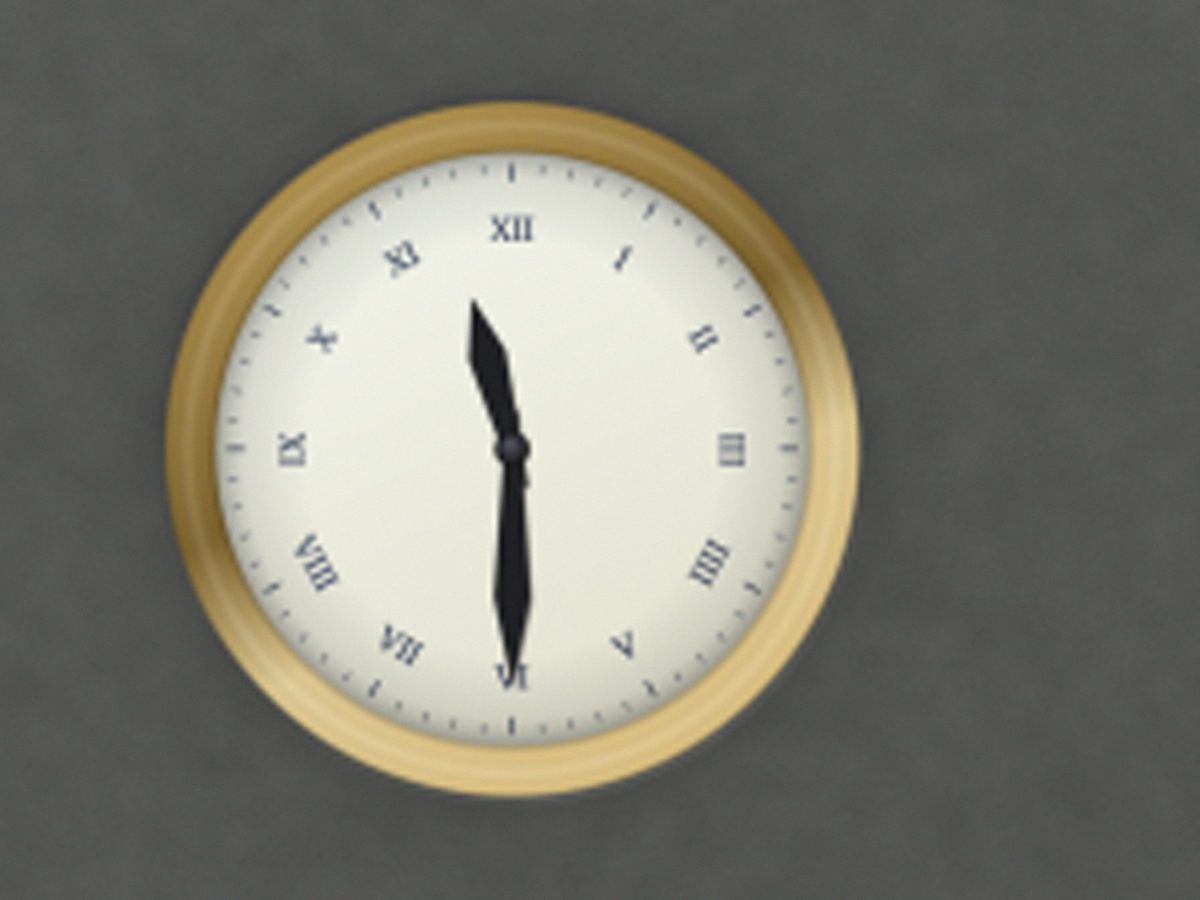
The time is 11,30
